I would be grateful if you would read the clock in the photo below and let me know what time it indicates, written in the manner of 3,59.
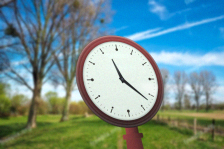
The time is 11,22
